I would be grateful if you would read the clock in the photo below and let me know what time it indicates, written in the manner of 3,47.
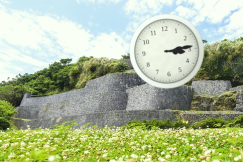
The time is 3,14
